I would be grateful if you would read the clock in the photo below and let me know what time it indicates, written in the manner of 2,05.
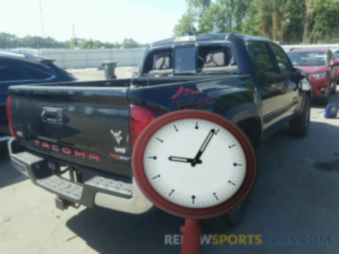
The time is 9,04
